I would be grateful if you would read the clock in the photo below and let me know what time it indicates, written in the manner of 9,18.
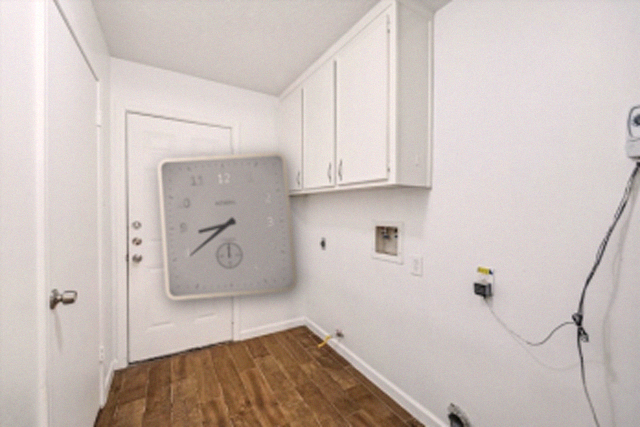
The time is 8,39
